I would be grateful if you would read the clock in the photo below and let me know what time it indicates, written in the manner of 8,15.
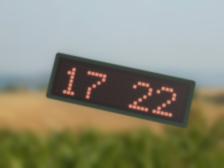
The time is 17,22
